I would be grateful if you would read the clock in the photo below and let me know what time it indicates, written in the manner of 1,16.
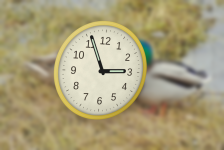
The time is 2,56
